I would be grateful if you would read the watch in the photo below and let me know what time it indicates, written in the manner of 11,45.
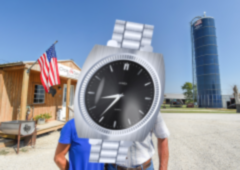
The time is 8,36
